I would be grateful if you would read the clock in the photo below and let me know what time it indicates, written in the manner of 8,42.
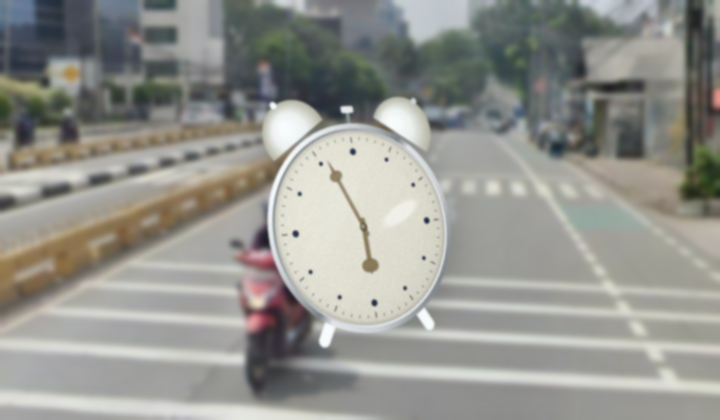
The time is 5,56
